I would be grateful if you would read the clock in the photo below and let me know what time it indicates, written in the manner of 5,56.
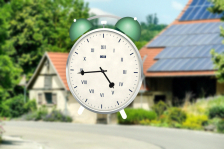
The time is 4,44
